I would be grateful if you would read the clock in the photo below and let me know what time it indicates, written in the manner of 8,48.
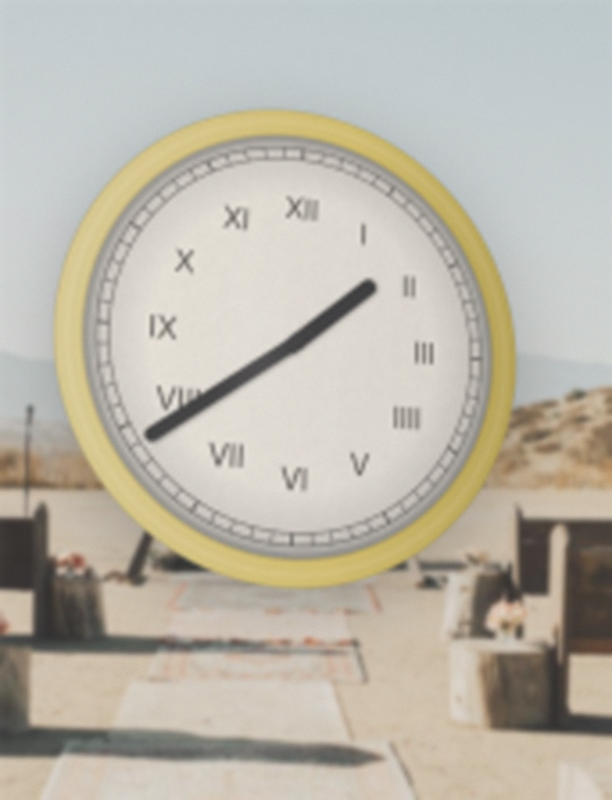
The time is 1,39
